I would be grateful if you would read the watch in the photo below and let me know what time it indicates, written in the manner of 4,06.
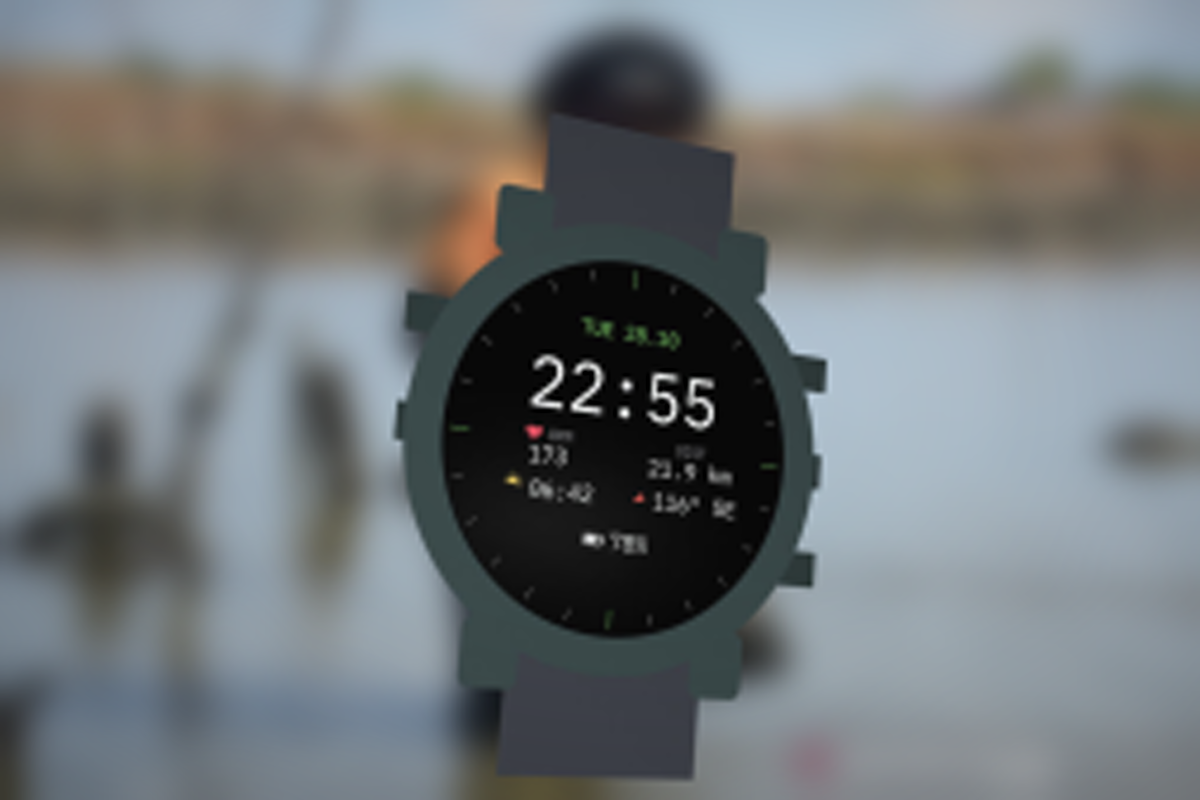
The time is 22,55
